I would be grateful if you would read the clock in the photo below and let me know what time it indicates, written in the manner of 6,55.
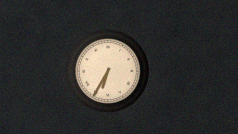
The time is 6,35
